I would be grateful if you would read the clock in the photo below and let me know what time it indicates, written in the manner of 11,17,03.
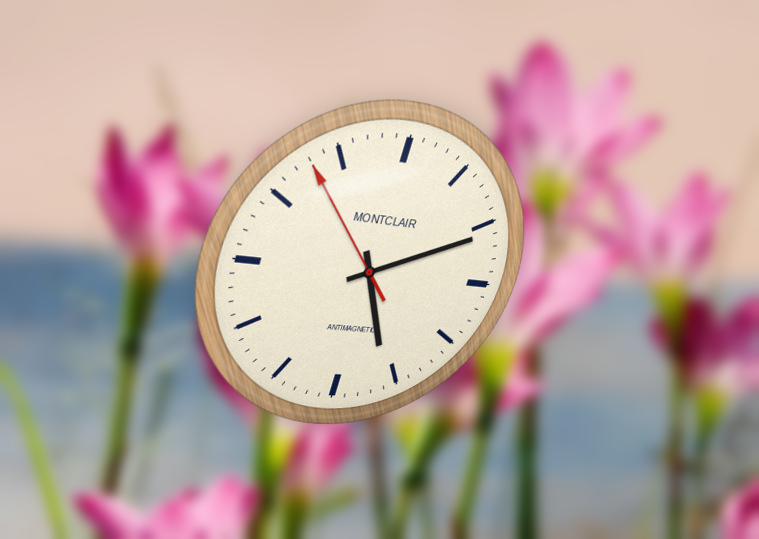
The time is 5,10,53
